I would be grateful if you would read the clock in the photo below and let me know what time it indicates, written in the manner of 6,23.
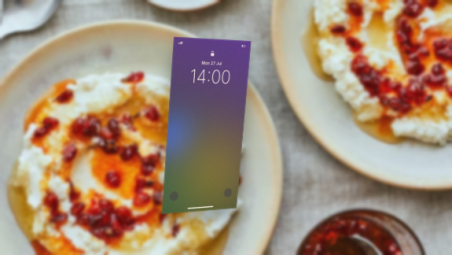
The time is 14,00
